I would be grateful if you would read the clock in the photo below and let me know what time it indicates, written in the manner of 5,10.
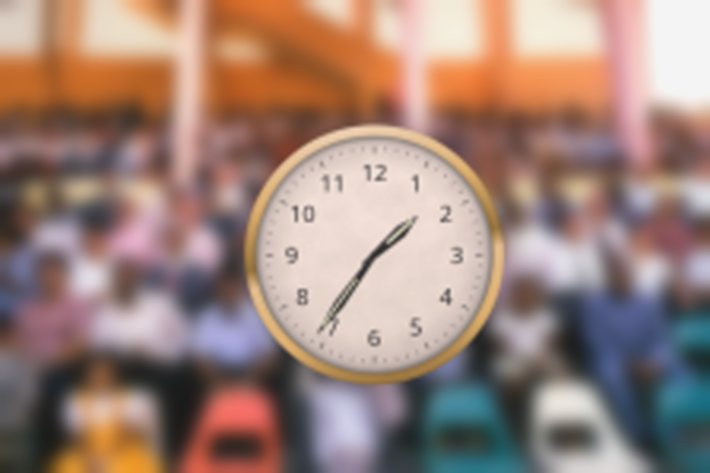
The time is 1,36
